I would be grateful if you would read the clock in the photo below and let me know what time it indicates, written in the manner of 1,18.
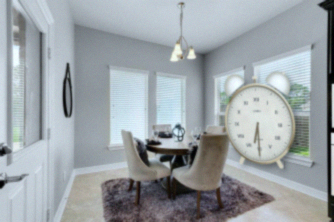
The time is 6,30
